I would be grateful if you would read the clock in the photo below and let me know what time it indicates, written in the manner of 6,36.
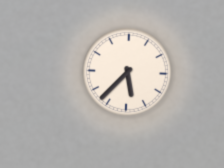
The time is 5,37
